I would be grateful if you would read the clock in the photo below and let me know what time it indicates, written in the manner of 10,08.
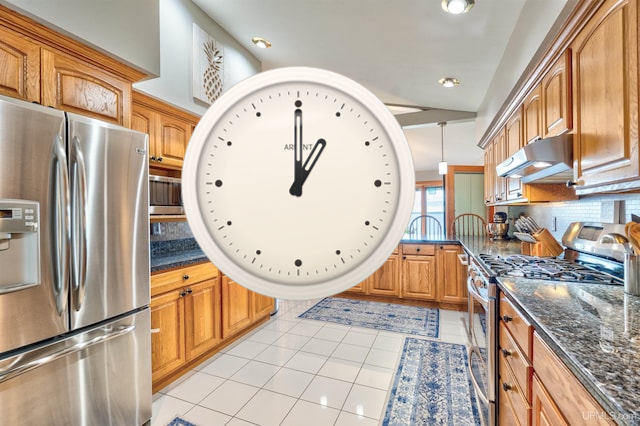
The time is 1,00
